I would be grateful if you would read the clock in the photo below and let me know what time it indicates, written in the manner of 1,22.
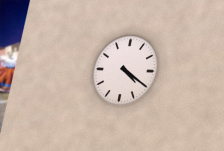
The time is 4,20
